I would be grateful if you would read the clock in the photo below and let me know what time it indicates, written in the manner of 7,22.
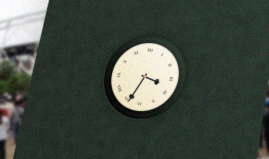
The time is 3,34
